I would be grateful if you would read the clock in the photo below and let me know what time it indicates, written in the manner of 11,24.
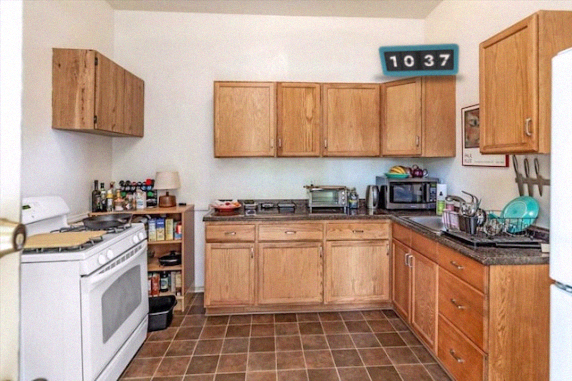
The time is 10,37
